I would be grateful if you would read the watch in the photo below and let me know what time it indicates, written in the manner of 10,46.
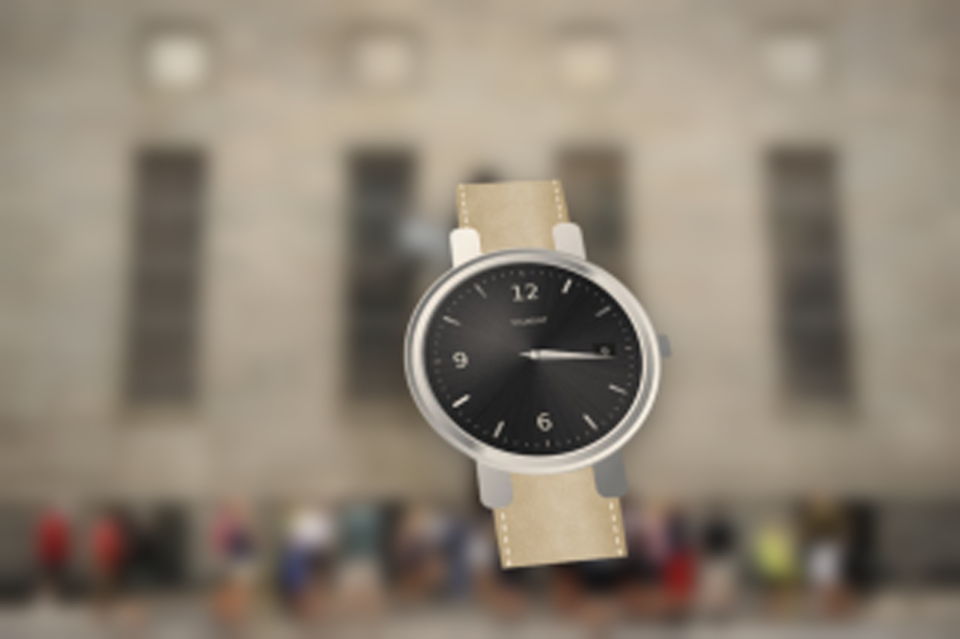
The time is 3,16
